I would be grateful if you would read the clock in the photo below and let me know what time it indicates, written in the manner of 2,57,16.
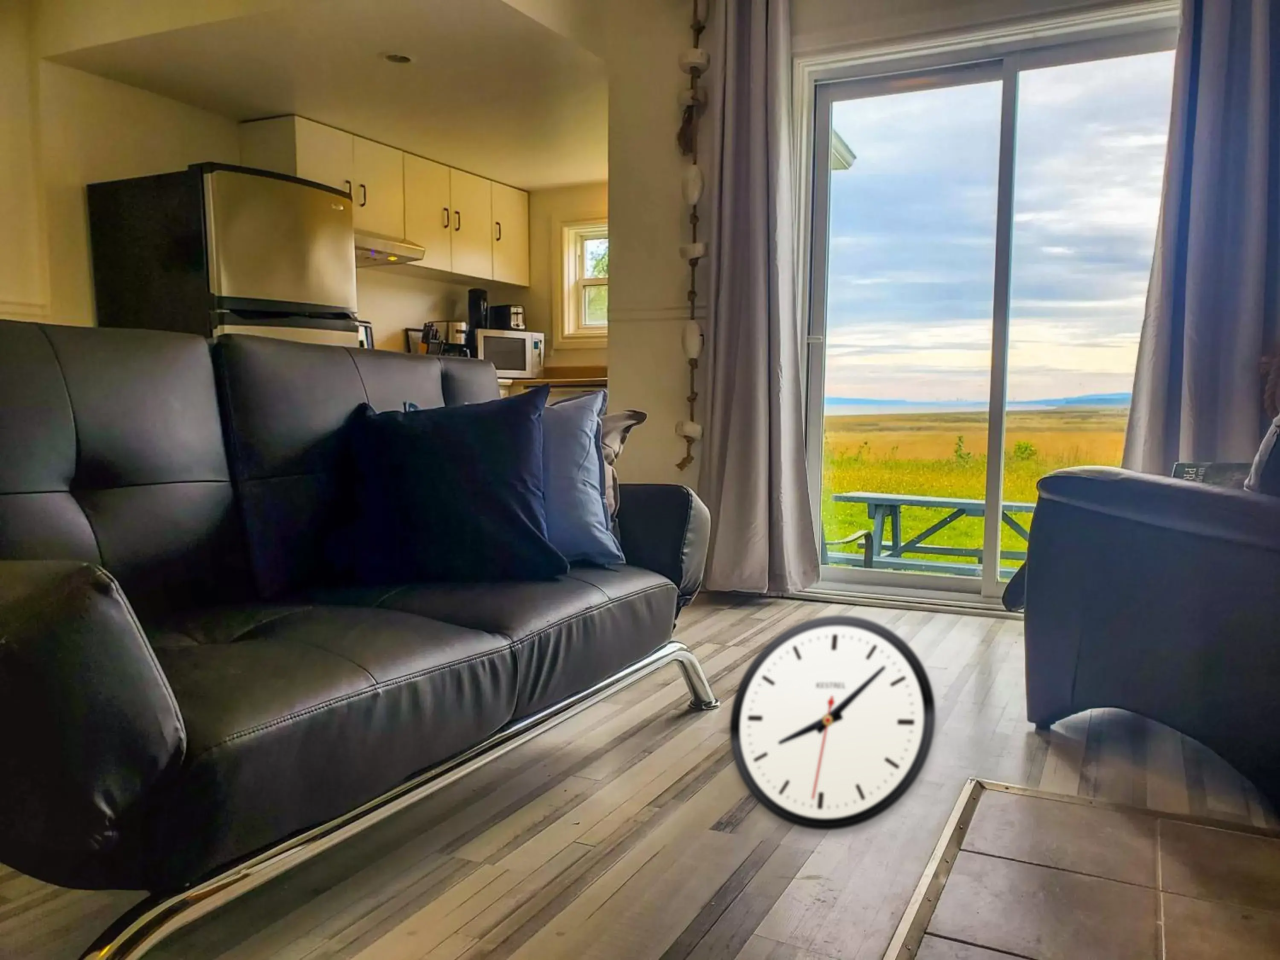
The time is 8,07,31
